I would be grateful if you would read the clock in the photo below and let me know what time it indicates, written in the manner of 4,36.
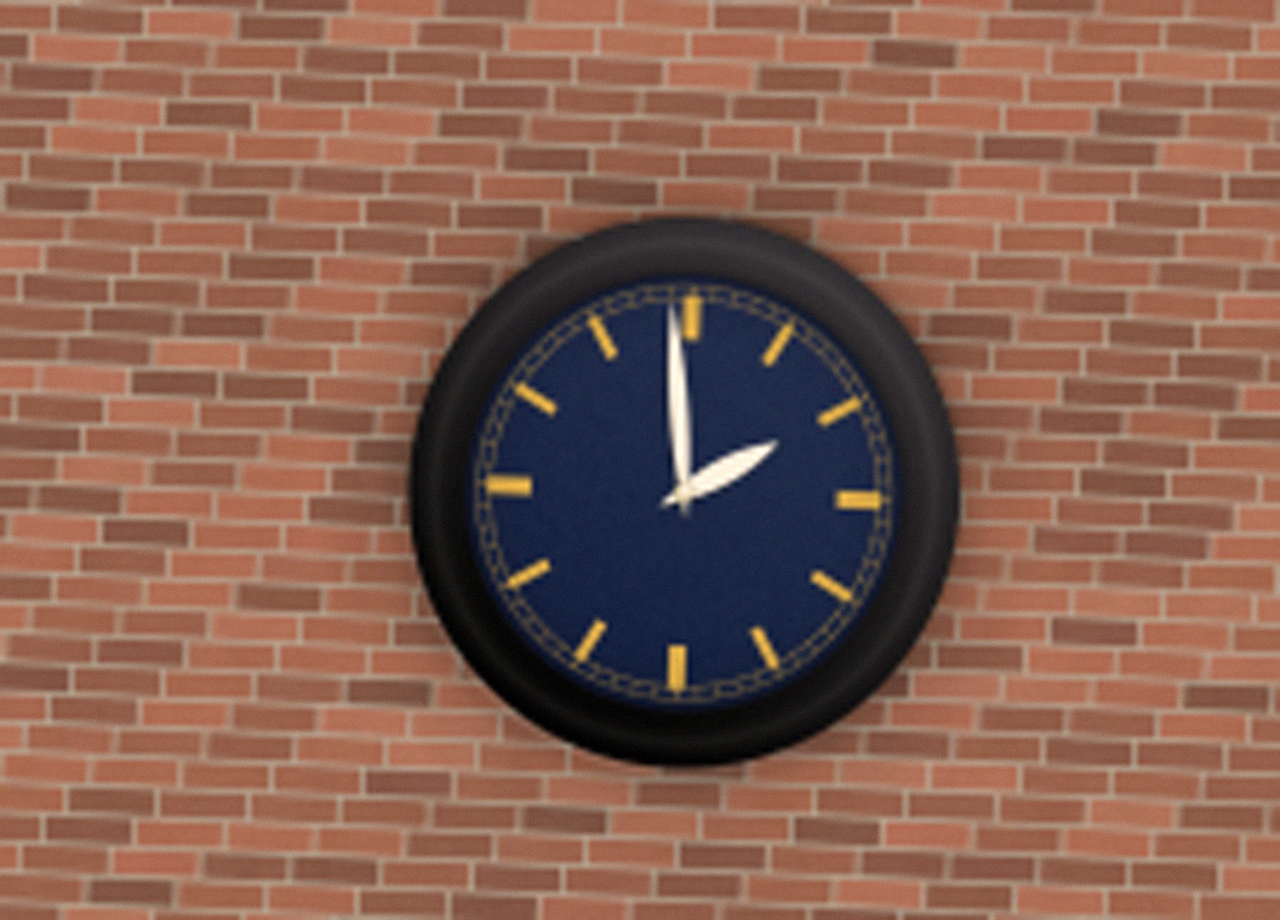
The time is 1,59
